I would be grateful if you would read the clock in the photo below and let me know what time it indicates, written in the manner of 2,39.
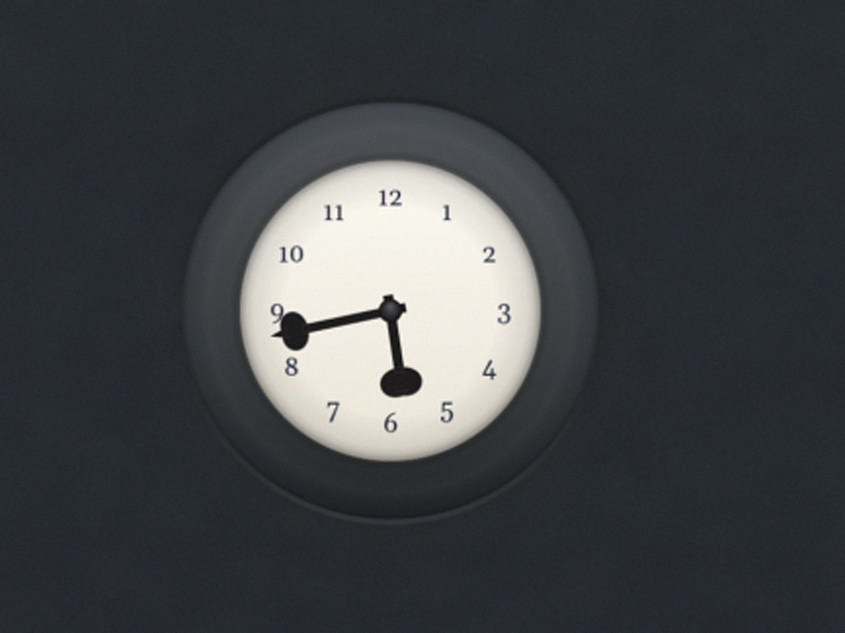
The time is 5,43
